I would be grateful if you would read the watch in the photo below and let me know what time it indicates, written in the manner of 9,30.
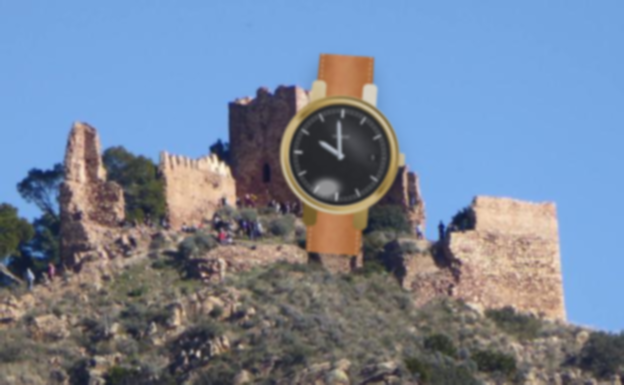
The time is 9,59
